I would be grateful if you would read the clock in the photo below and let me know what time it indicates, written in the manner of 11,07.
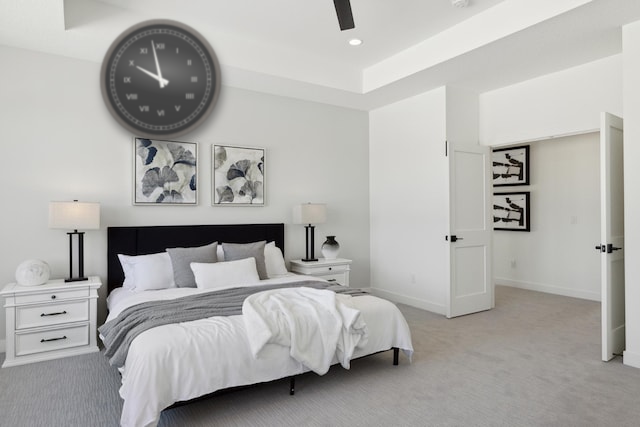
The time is 9,58
